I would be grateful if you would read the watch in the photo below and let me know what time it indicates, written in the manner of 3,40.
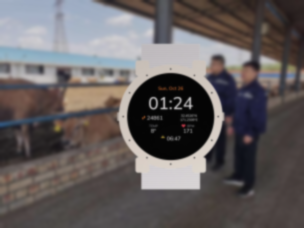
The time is 1,24
